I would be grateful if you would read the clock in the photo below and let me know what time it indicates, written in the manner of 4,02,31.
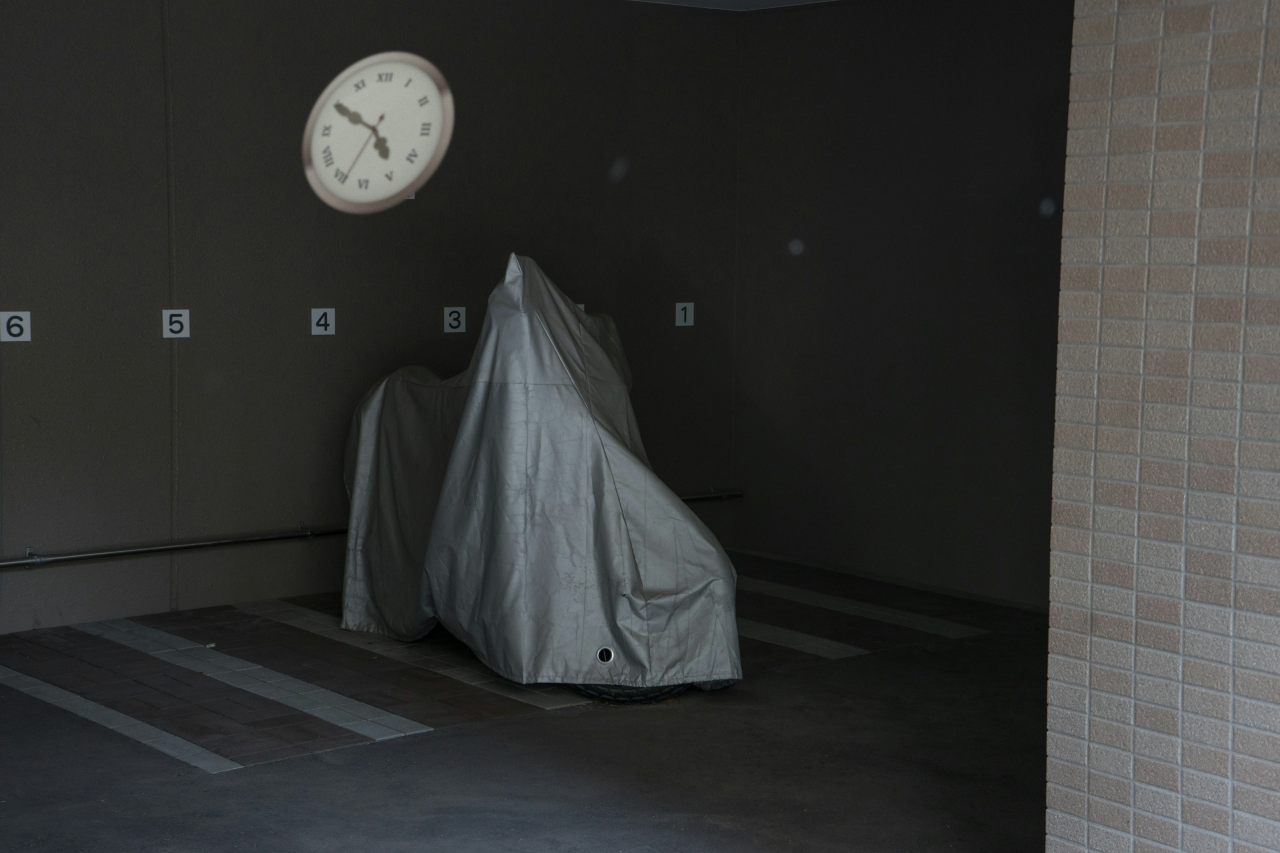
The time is 4,49,34
